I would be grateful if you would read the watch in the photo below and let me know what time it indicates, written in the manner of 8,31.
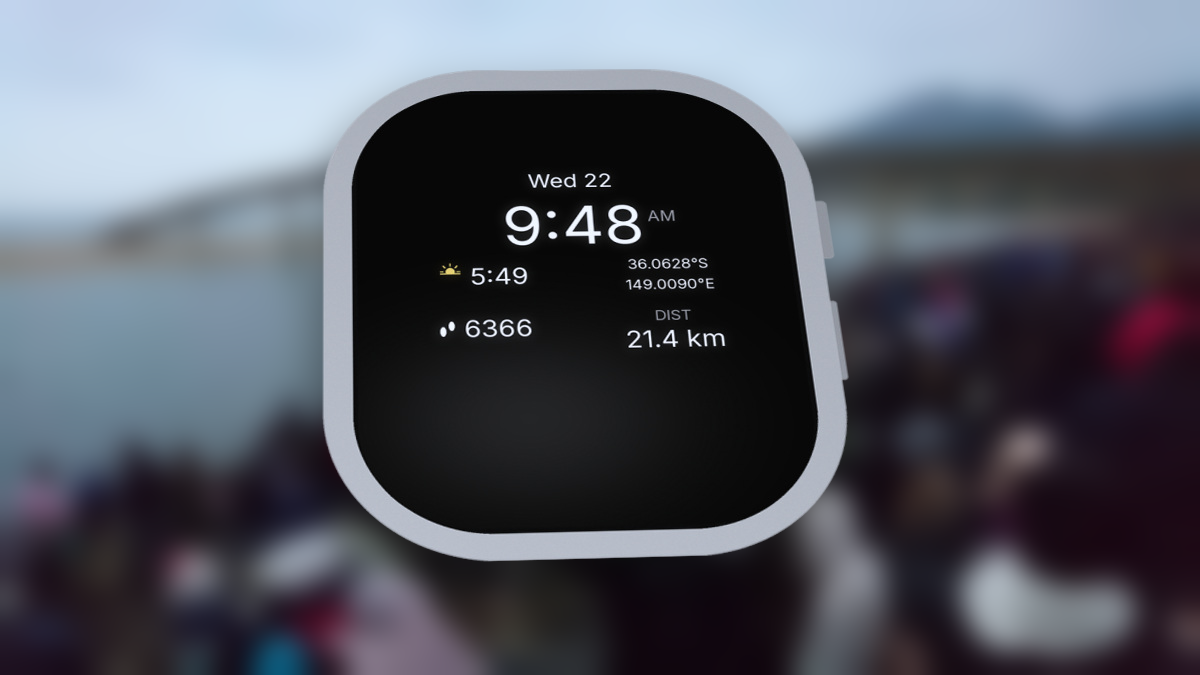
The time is 9,48
